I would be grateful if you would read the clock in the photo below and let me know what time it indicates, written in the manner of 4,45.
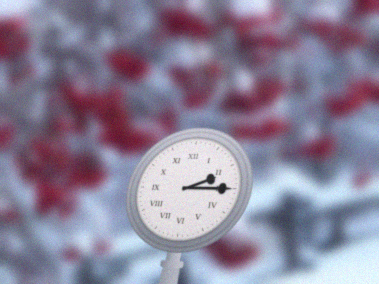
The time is 2,15
